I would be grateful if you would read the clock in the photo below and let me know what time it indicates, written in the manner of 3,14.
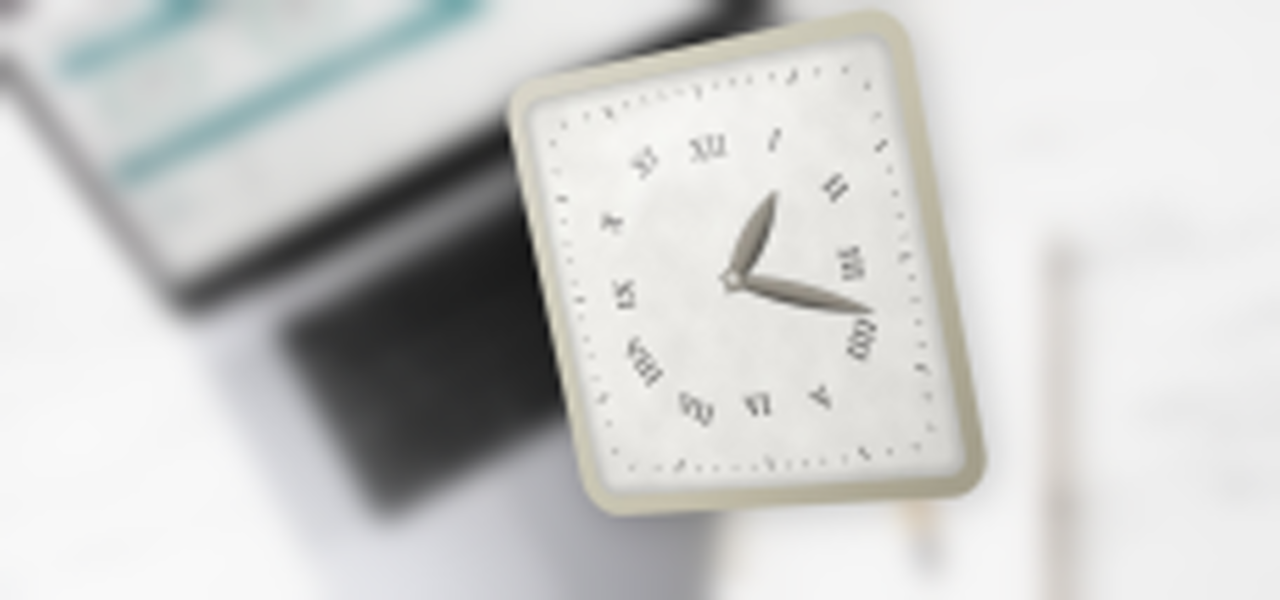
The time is 1,18
